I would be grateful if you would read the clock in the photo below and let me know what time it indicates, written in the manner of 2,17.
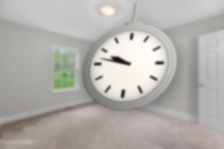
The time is 9,47
